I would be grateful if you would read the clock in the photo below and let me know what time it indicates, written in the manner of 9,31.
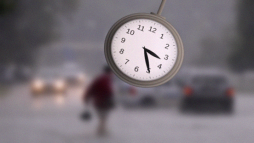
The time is 3,25
